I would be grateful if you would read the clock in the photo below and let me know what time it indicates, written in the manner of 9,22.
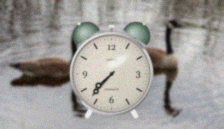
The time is 7,37
